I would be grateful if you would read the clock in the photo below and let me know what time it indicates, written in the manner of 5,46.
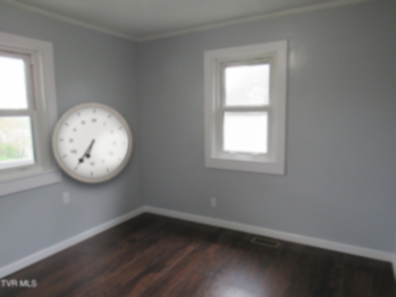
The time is 6,35
